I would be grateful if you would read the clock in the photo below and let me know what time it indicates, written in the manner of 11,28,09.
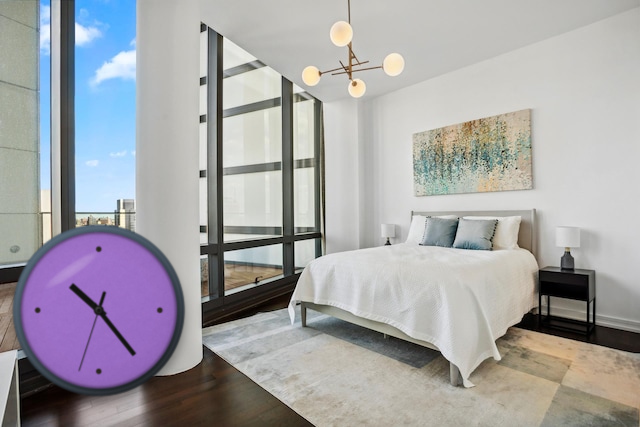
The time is 10,23,33
